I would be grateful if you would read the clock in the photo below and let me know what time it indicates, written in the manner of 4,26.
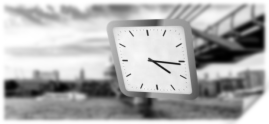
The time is 4,16
